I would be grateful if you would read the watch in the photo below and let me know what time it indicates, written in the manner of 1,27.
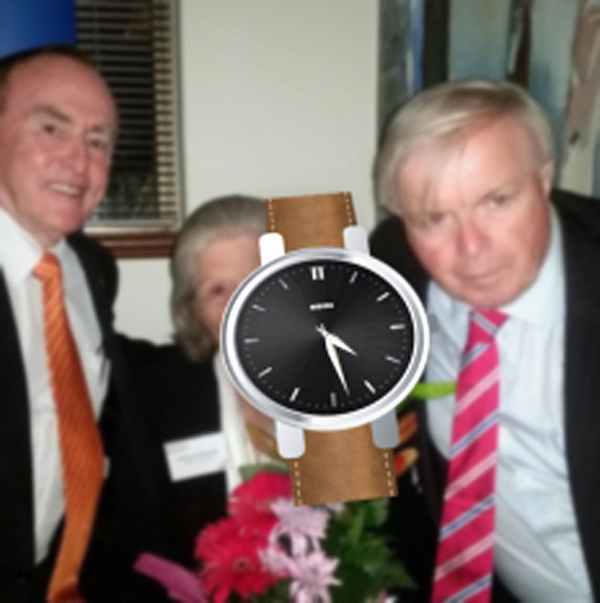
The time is 4,28
